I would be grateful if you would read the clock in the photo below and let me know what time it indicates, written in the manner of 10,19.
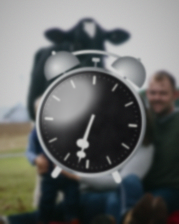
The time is 6,32
